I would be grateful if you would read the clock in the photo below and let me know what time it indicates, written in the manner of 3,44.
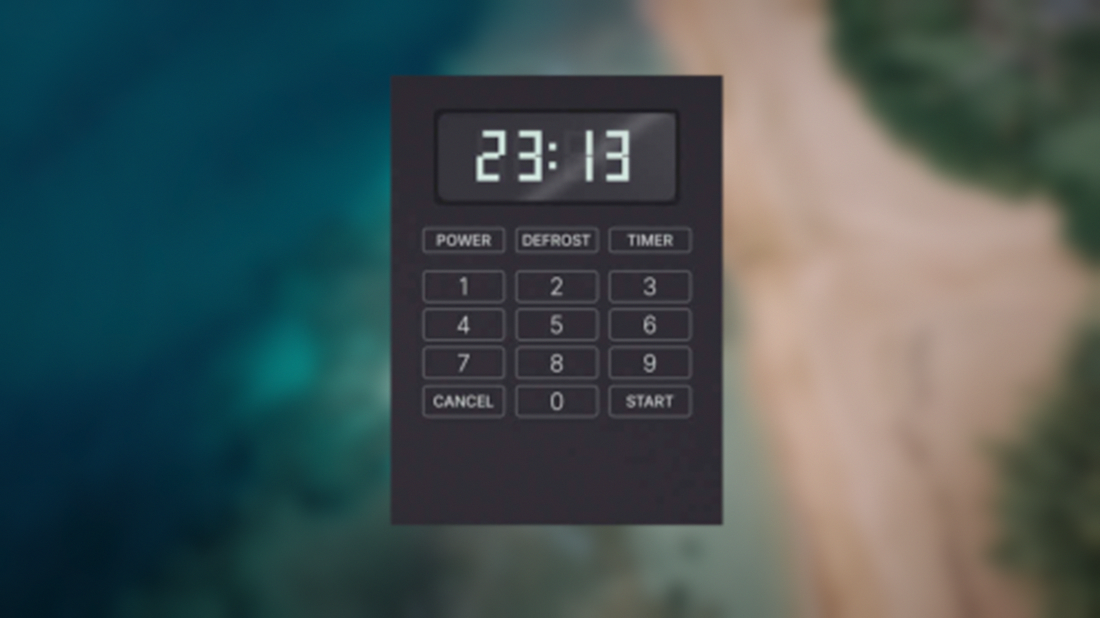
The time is 23,13
